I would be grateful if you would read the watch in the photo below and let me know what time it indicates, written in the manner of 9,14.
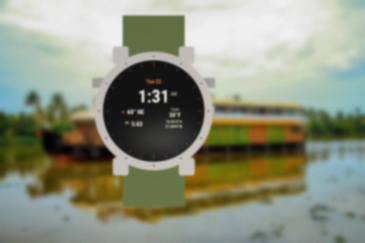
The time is 1,31
